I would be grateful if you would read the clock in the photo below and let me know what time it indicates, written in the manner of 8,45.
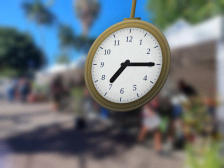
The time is 7,15
